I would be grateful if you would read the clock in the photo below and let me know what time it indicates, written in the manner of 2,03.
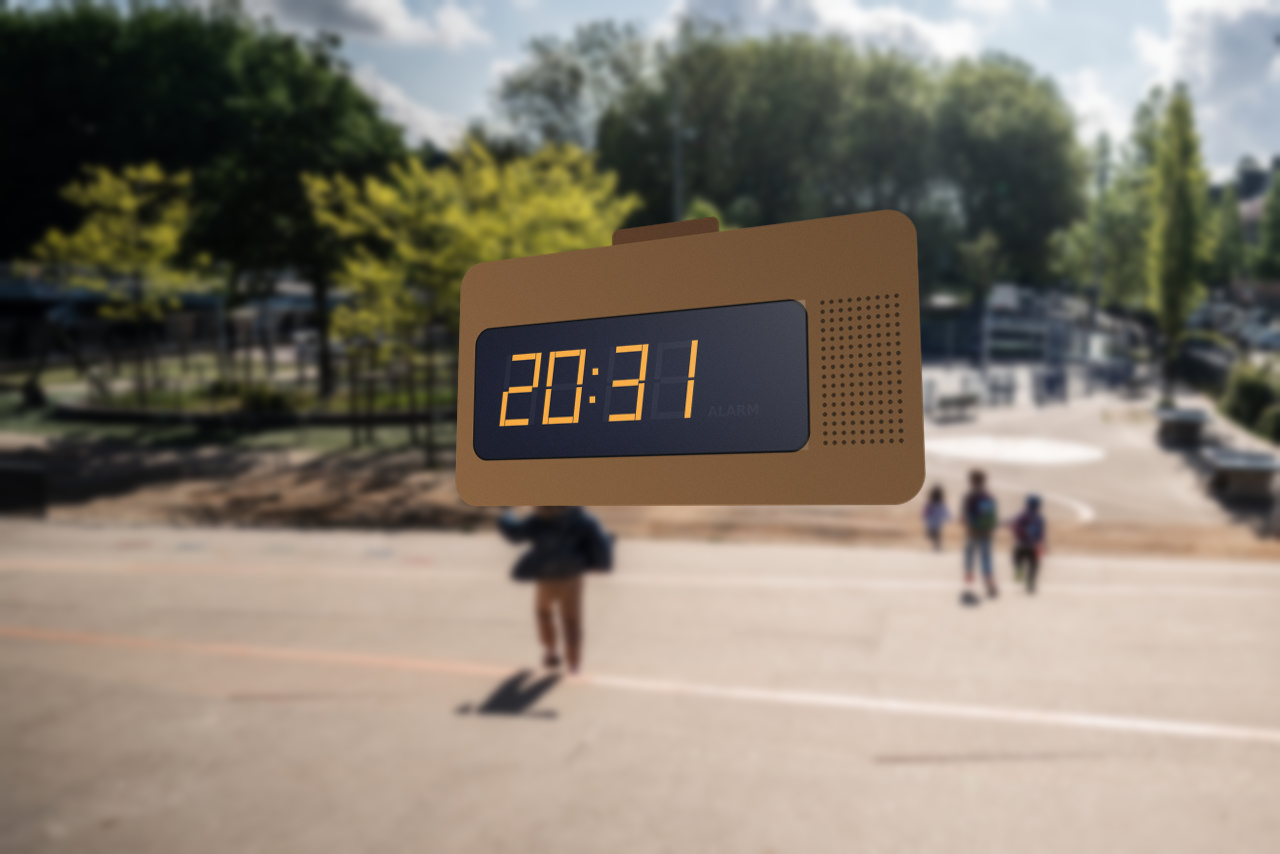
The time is 20,31
